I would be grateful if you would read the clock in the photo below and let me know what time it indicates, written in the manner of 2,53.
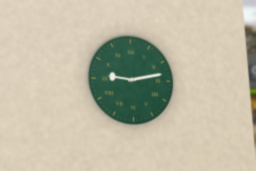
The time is 9,13
